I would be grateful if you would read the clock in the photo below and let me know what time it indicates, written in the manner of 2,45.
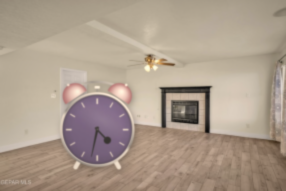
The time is 4,32
